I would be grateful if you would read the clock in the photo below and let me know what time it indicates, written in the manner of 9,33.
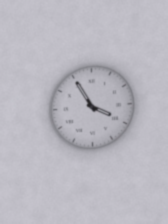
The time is 3,55
